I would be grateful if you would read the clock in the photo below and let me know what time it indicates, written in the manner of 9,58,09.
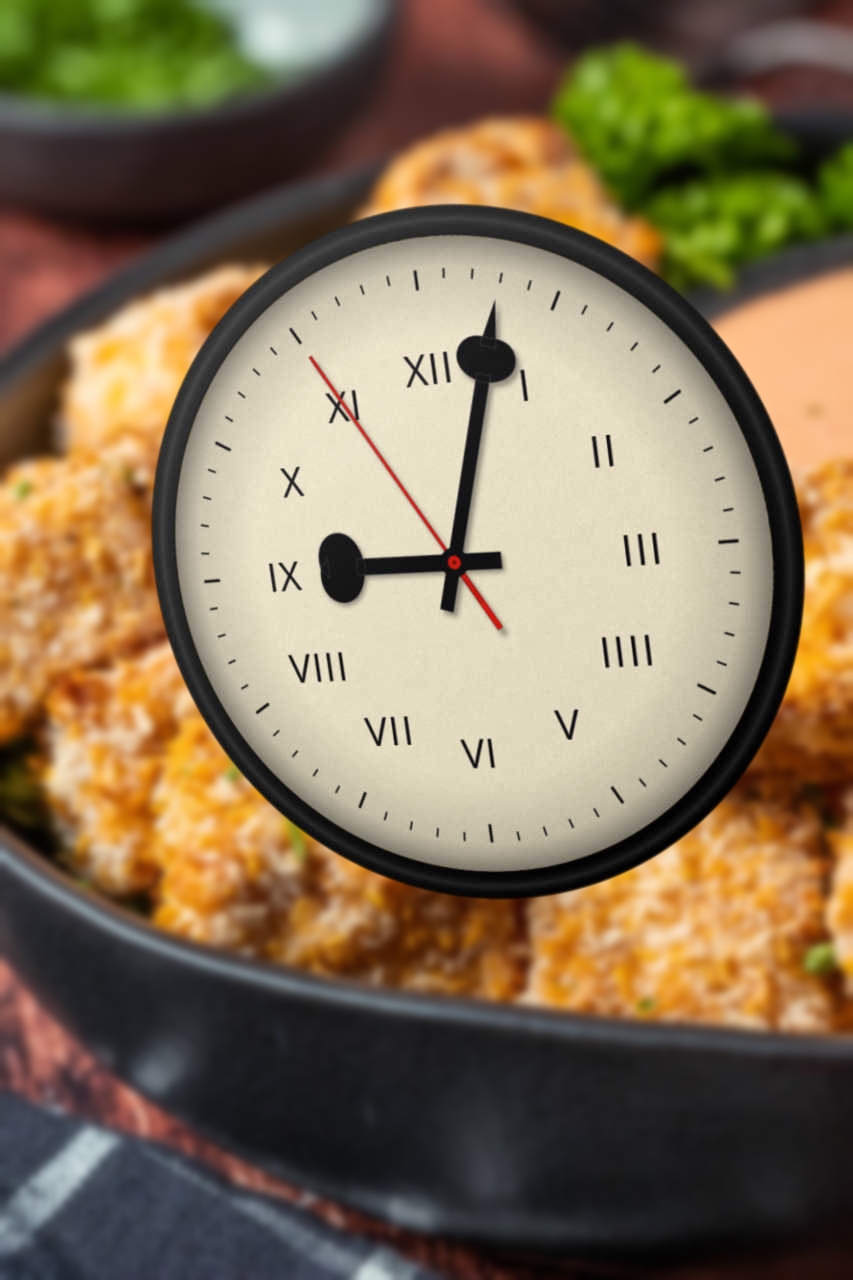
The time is 9,02,55
